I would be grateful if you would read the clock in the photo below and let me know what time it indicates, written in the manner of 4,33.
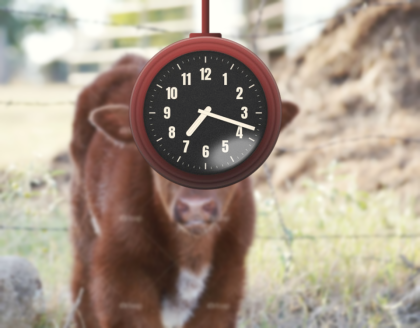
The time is 7,18
